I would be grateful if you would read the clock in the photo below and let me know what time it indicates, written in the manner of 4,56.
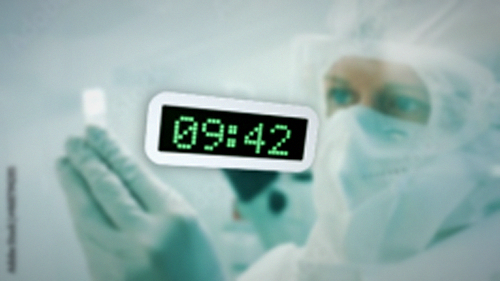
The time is 9,42
